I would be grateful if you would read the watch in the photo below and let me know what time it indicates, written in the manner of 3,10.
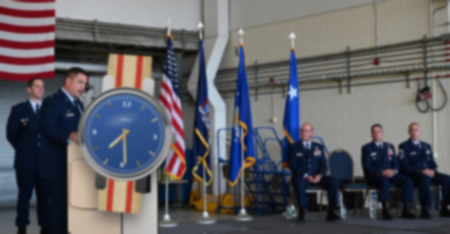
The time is 7,29
